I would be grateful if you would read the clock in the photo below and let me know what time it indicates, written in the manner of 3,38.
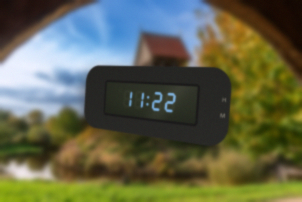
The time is 11,22
